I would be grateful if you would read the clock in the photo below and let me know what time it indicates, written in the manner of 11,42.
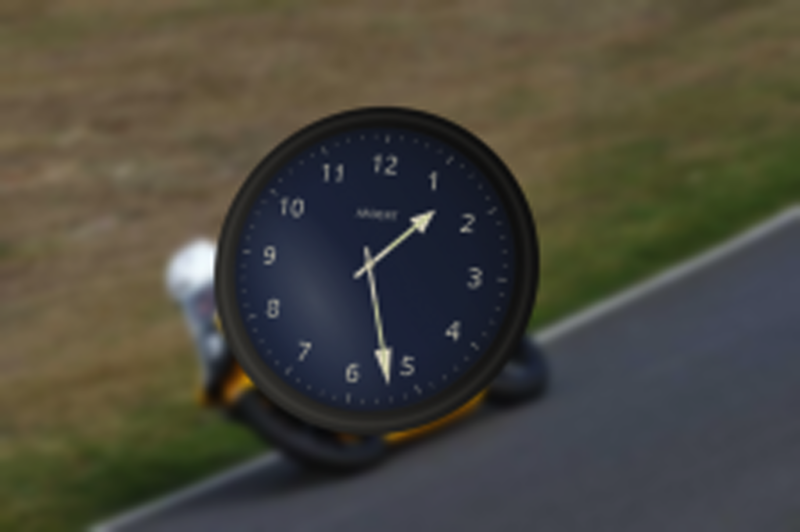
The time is 1,27
